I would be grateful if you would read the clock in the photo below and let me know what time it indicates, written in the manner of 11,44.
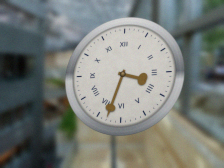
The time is 3,33
